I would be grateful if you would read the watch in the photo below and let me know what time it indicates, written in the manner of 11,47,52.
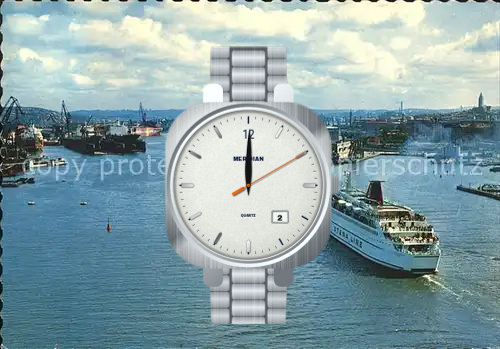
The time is 12,00,10
